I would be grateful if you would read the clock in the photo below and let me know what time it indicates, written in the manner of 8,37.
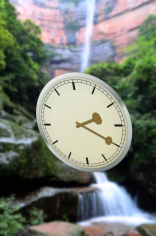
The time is 2,20
